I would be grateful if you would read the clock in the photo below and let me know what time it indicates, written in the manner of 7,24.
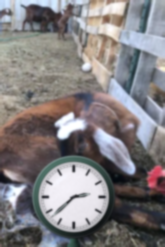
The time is 2,38
